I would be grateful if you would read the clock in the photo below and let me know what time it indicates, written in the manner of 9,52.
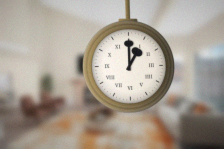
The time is 1,00
